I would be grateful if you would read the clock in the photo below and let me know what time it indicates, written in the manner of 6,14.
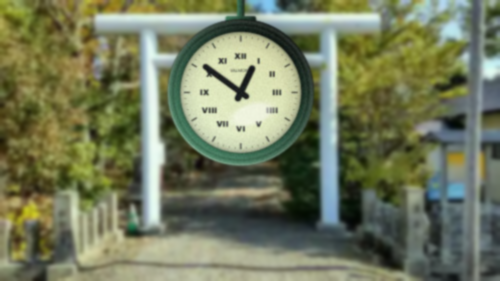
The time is 12,51
